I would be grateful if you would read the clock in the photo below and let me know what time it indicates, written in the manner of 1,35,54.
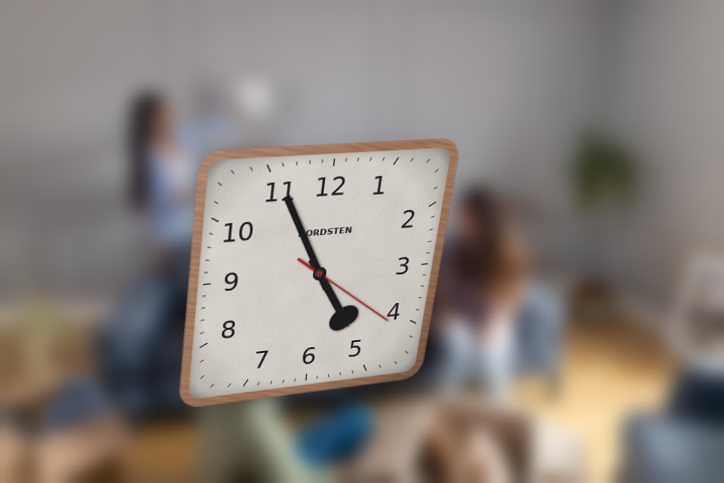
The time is 4,55,21
